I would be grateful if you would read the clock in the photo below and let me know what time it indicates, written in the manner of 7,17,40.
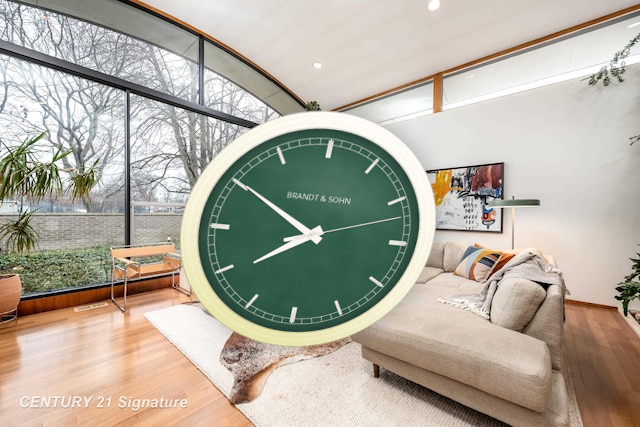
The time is 7,50,12
